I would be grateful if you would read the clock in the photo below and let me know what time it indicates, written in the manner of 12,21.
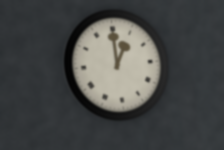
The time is 1,00
